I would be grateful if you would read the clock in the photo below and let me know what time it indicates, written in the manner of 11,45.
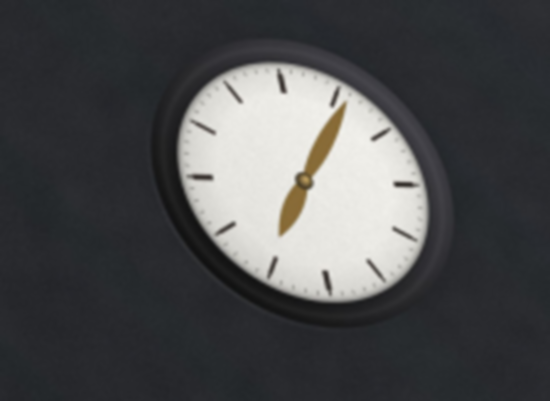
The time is 7,06
